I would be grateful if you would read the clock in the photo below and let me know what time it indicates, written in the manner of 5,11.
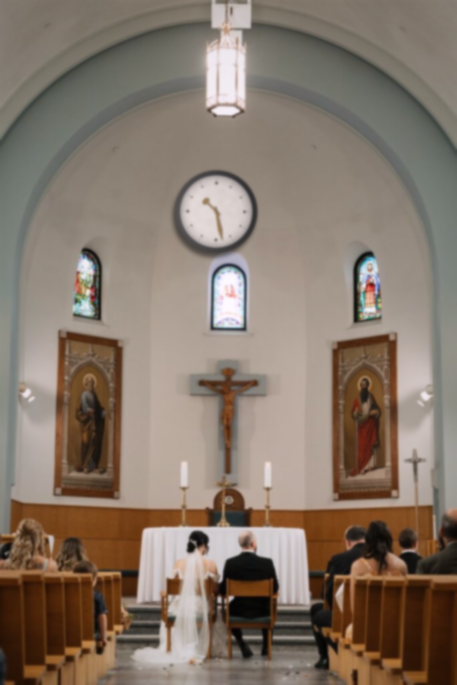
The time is 10,28
